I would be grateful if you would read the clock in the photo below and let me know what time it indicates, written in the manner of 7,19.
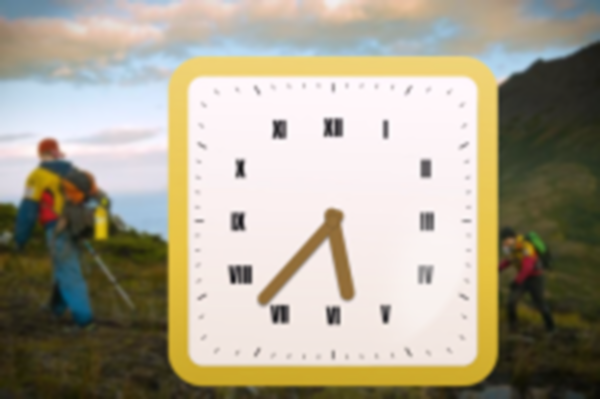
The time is 5,37
